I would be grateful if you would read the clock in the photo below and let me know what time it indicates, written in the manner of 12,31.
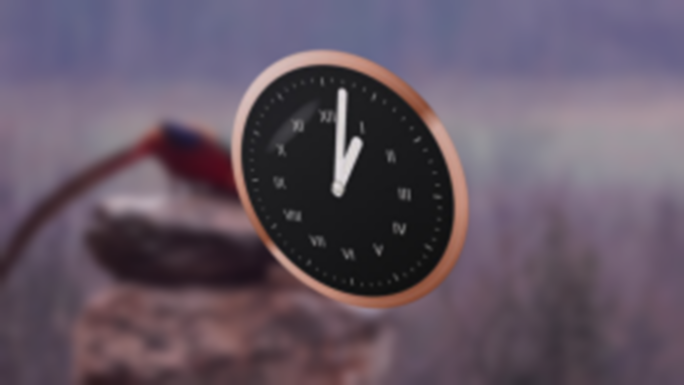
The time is 1,02
